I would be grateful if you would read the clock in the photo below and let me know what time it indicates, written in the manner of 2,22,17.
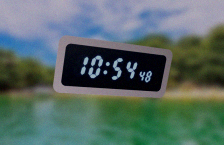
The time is 10,54,48
